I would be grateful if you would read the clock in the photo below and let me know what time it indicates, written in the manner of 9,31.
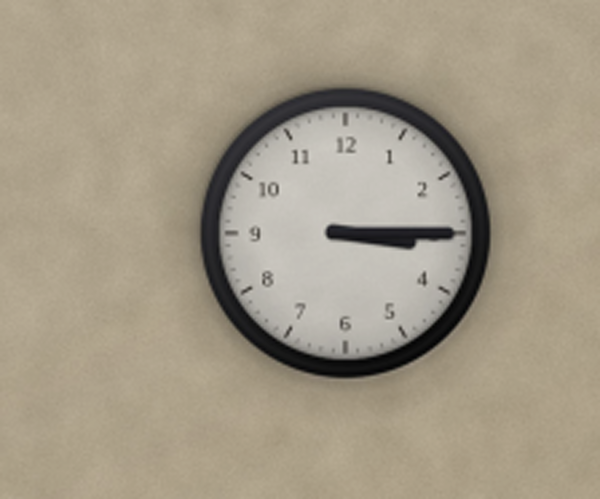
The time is 3,15
